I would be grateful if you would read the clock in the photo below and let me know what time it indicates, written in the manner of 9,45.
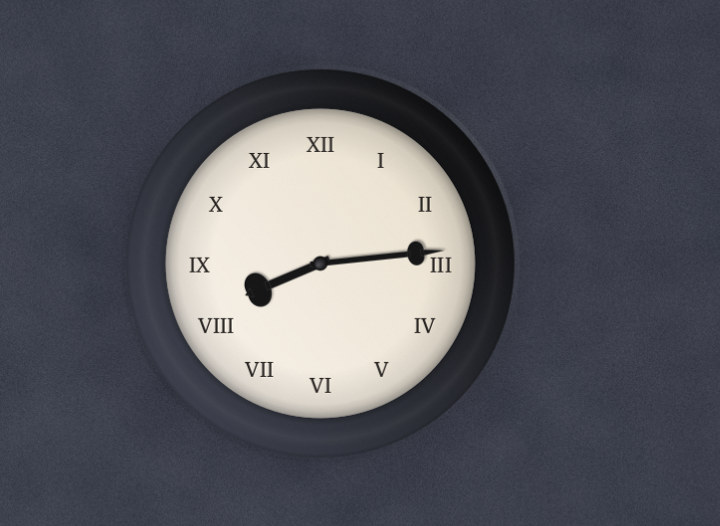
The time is 8,14
